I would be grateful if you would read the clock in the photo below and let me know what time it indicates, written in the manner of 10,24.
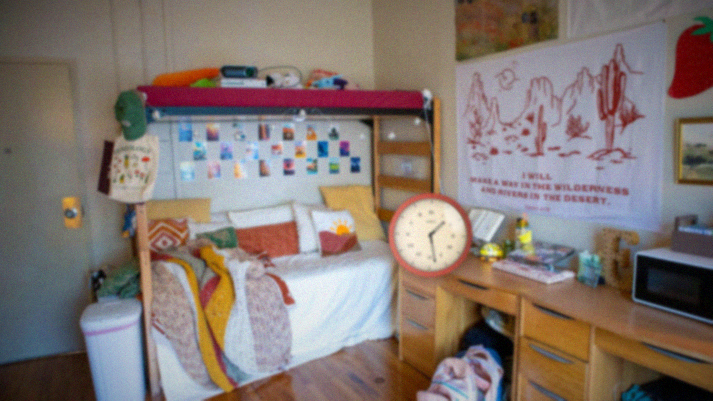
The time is 1,28
